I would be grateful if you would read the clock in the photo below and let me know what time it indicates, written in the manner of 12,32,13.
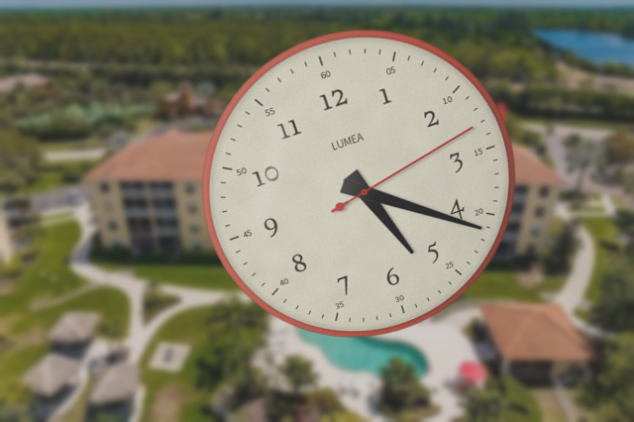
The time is 5,21,13
